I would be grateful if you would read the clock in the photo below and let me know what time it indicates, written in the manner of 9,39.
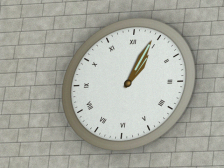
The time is 1,04
